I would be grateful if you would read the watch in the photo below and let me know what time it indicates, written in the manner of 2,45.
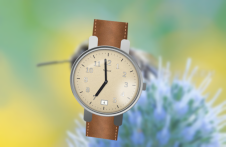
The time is 6,59
